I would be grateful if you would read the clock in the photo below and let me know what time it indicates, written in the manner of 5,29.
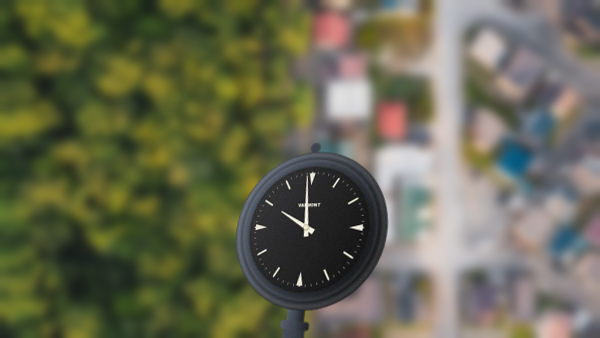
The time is 9,59
